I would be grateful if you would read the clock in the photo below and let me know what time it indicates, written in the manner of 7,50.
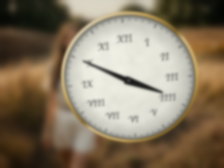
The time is 3,50
